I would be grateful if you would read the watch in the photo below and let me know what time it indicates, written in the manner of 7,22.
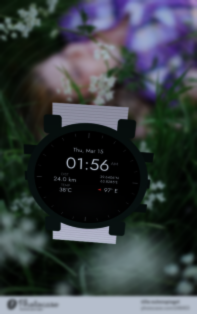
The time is 1,56
